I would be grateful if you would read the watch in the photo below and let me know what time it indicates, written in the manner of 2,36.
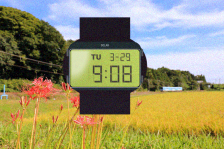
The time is 9,08
